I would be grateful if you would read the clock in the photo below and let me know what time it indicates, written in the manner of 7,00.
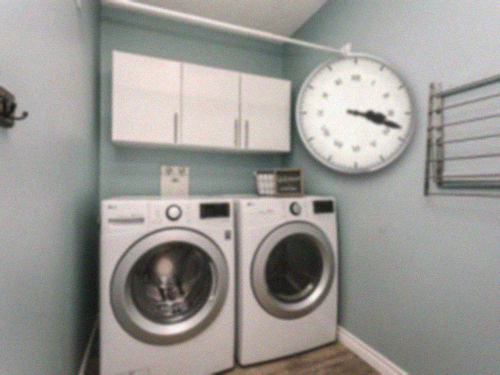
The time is 3,18
